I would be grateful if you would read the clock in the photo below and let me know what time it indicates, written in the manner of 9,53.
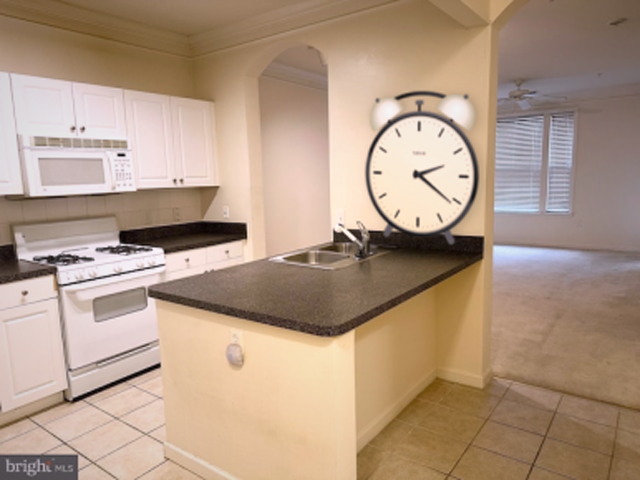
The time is 2,21
